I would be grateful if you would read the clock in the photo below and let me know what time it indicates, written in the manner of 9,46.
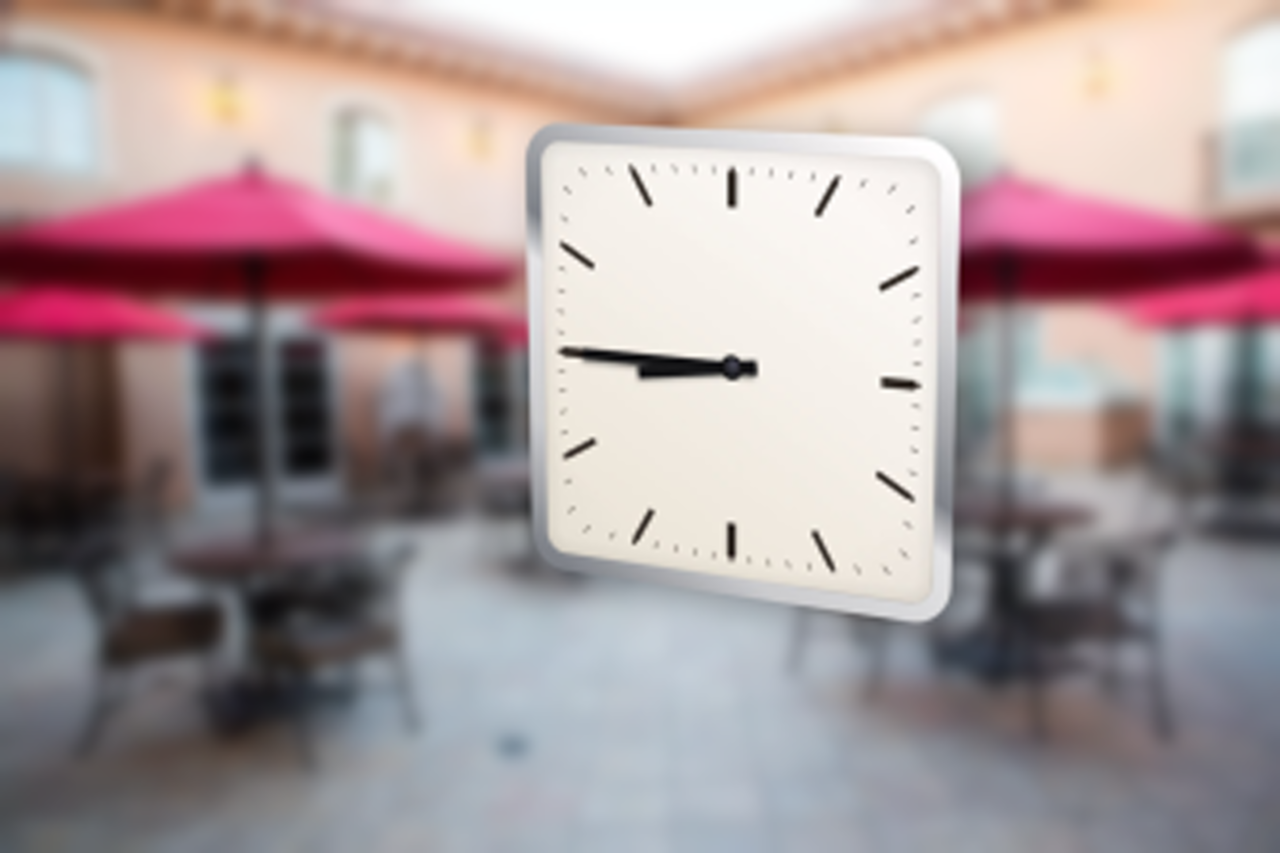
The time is 8,45
